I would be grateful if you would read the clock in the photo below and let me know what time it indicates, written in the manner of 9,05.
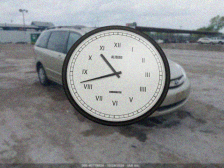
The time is 10,42
